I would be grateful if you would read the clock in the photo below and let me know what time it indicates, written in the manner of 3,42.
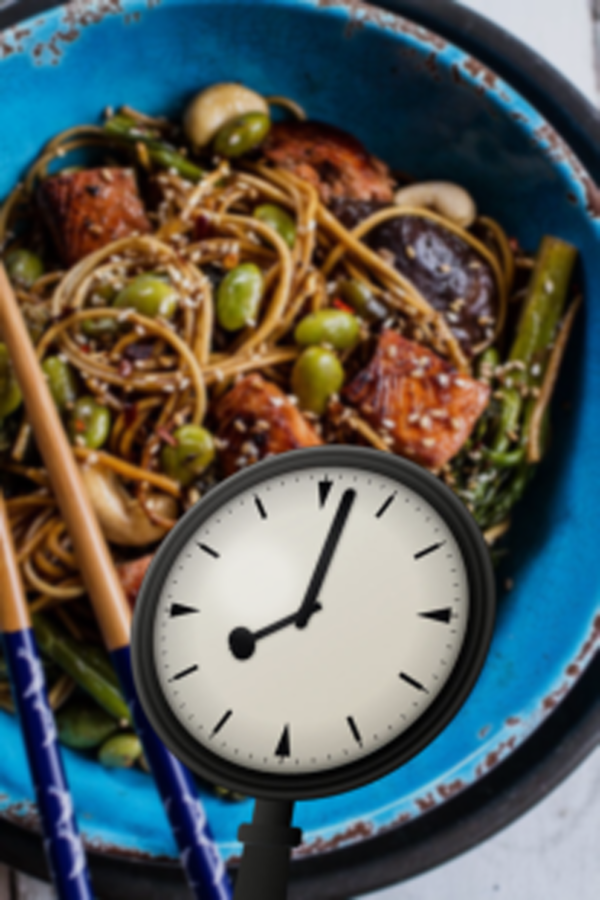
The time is 8,02
